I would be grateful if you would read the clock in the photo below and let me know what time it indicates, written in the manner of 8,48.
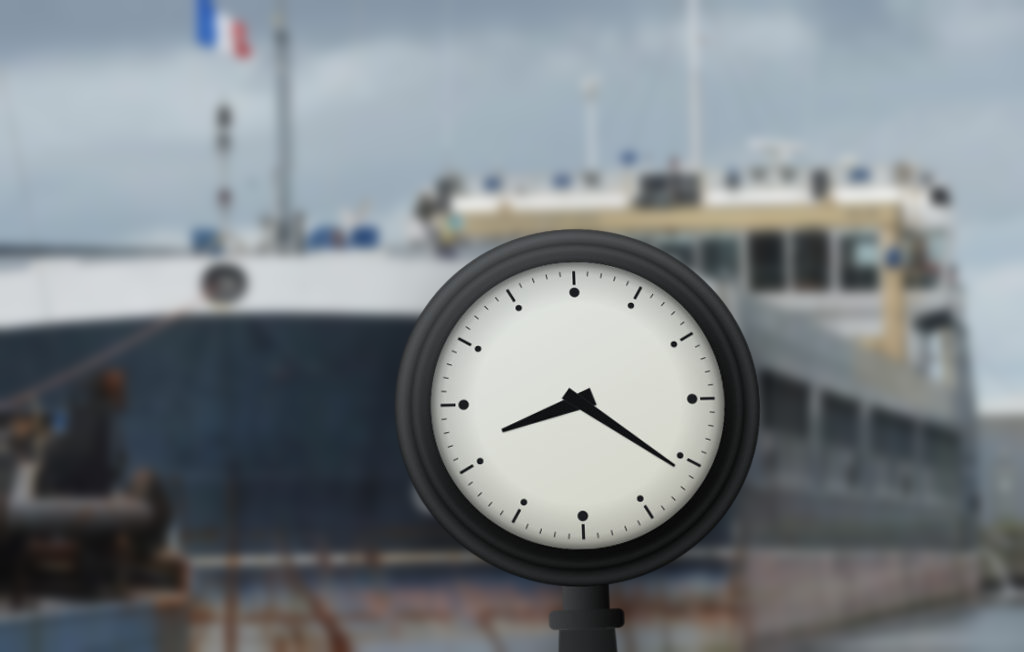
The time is 8,21
